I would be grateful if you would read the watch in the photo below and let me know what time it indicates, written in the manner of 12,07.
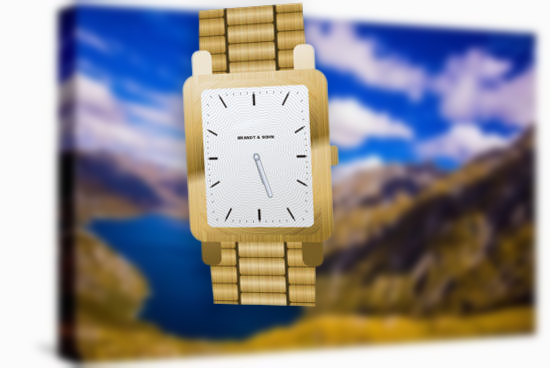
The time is 5,27
